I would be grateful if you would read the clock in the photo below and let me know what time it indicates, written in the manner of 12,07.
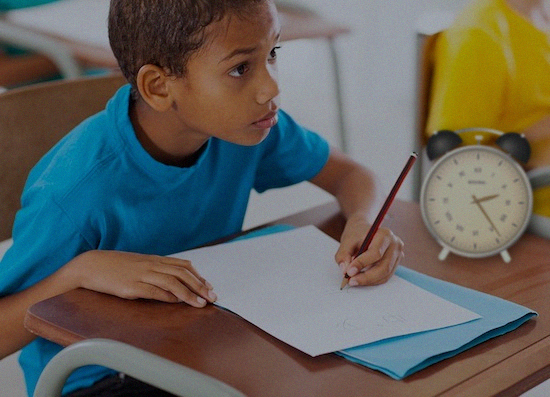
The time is 2,24
